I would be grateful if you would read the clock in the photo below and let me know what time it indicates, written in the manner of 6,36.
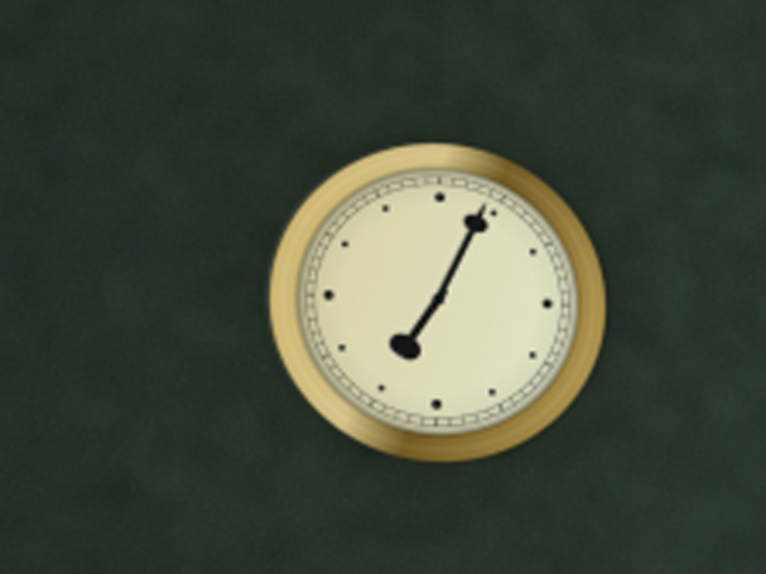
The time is 7,04
